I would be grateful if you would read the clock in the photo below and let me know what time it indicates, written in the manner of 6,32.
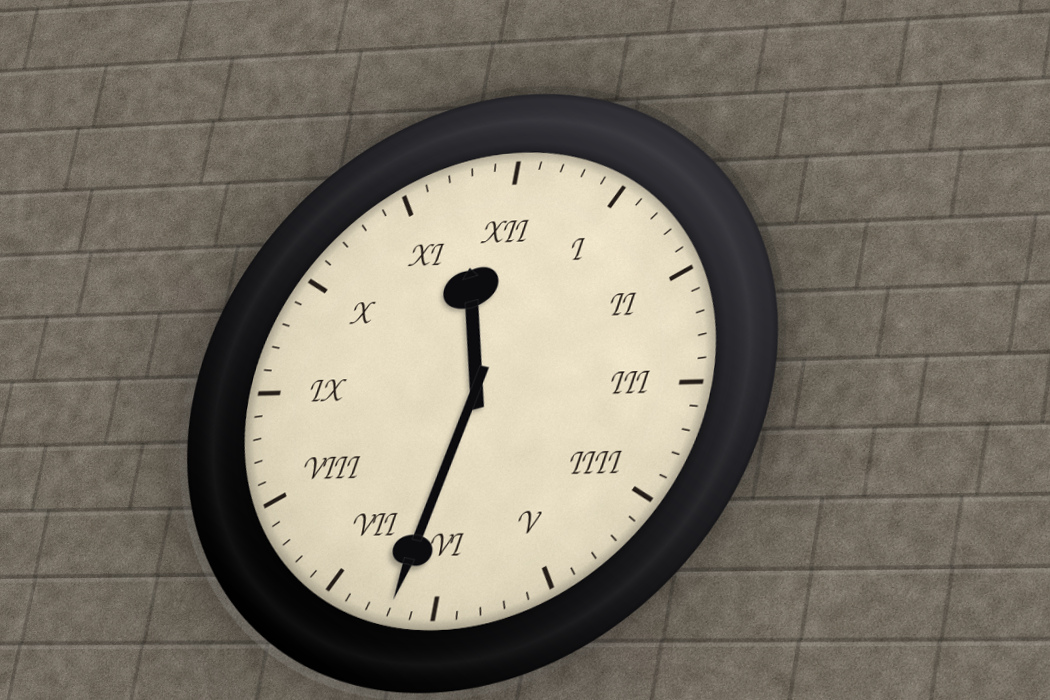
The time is 11,32
